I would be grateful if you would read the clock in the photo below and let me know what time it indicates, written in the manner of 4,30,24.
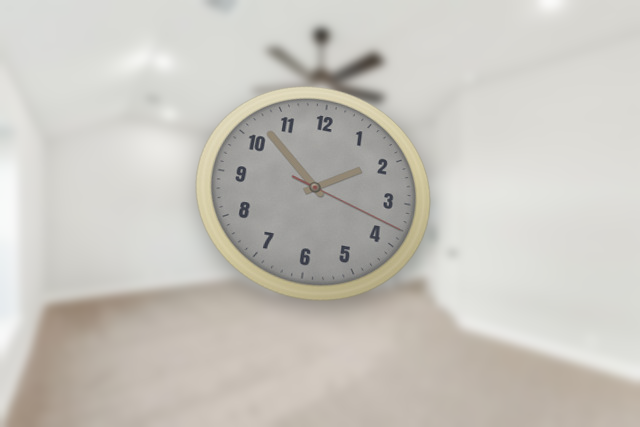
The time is 1,52,18
